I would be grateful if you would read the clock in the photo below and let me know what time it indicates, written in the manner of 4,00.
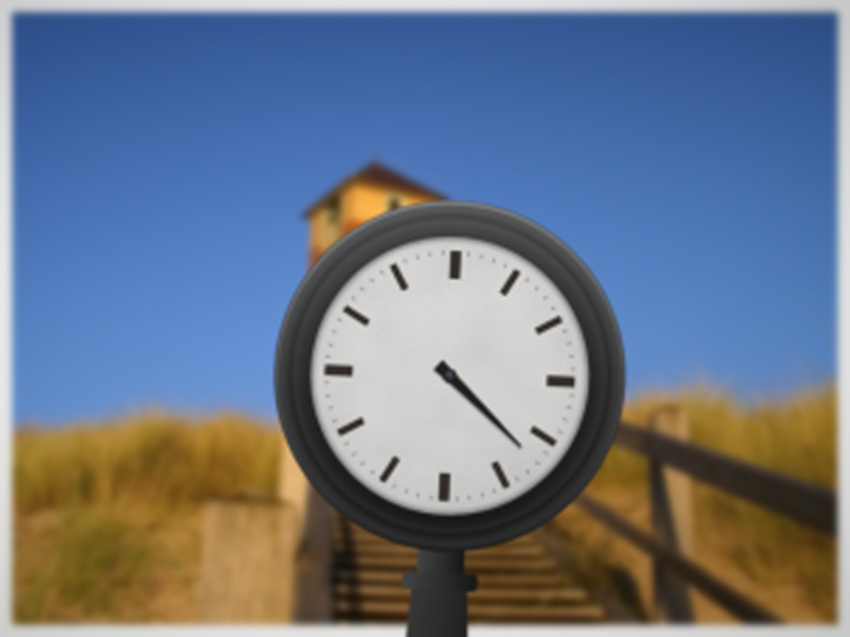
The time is 4,22
